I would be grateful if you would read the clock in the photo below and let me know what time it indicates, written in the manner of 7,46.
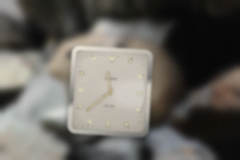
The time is 11,38
